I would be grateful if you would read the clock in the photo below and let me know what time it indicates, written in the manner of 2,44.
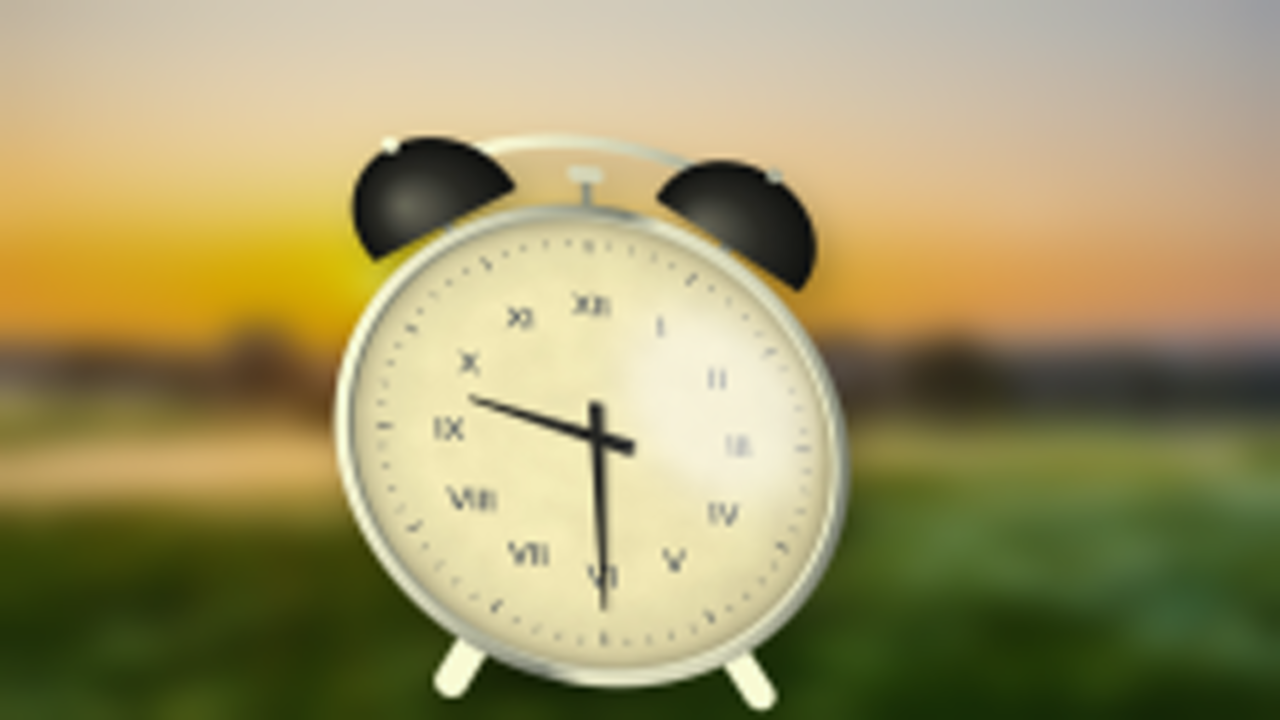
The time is 9,30
